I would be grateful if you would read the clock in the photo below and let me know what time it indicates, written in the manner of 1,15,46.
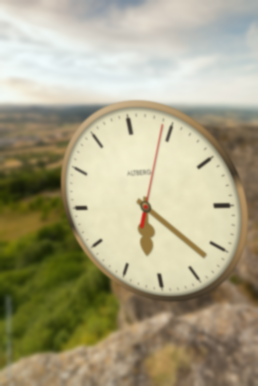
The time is 6,22,04
